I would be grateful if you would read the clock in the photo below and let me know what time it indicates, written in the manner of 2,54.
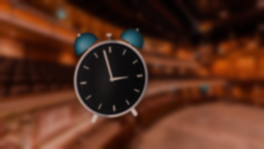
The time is 2,58
